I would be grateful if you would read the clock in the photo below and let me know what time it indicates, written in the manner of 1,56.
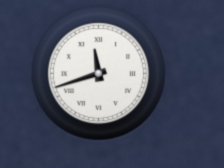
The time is 11,42
